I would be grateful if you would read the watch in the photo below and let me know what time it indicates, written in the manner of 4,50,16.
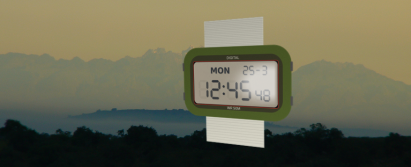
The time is 12,45,48
